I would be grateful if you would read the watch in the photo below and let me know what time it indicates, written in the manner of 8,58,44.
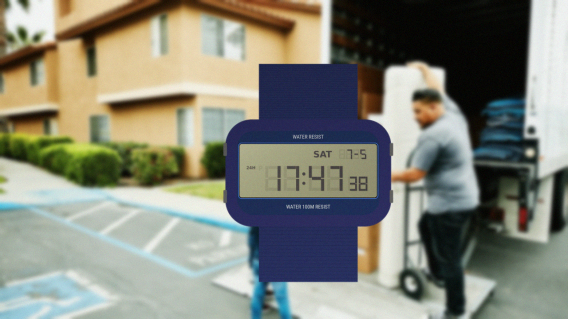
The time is 17,47,38
